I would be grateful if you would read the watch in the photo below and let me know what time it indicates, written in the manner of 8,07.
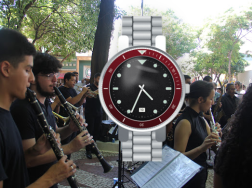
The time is 4,34
